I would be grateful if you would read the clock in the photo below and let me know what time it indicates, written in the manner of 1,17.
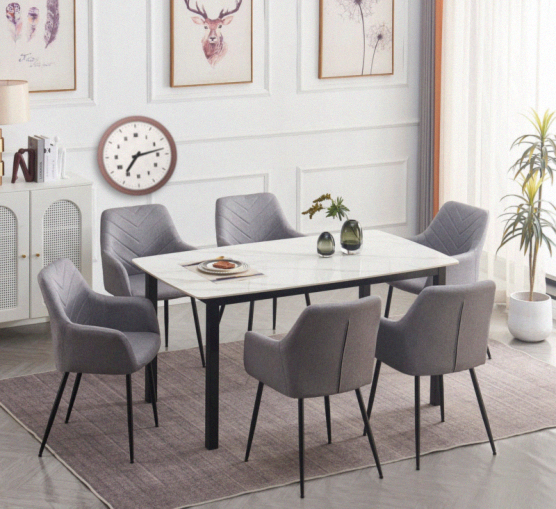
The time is 7,13
